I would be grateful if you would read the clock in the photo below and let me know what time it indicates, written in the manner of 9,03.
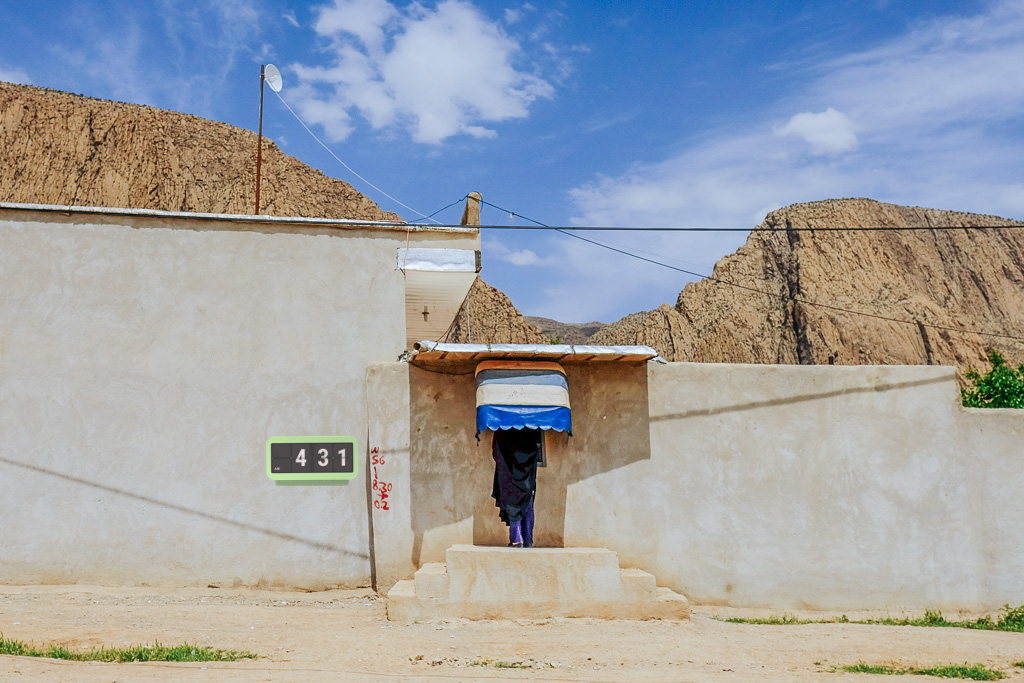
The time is 4,31
